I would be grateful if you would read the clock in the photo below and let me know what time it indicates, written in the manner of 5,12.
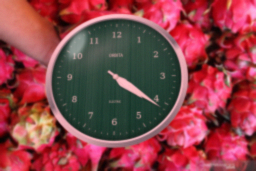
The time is 4,21
